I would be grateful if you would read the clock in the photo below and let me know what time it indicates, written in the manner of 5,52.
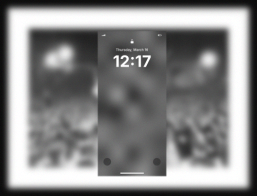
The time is 12,17
